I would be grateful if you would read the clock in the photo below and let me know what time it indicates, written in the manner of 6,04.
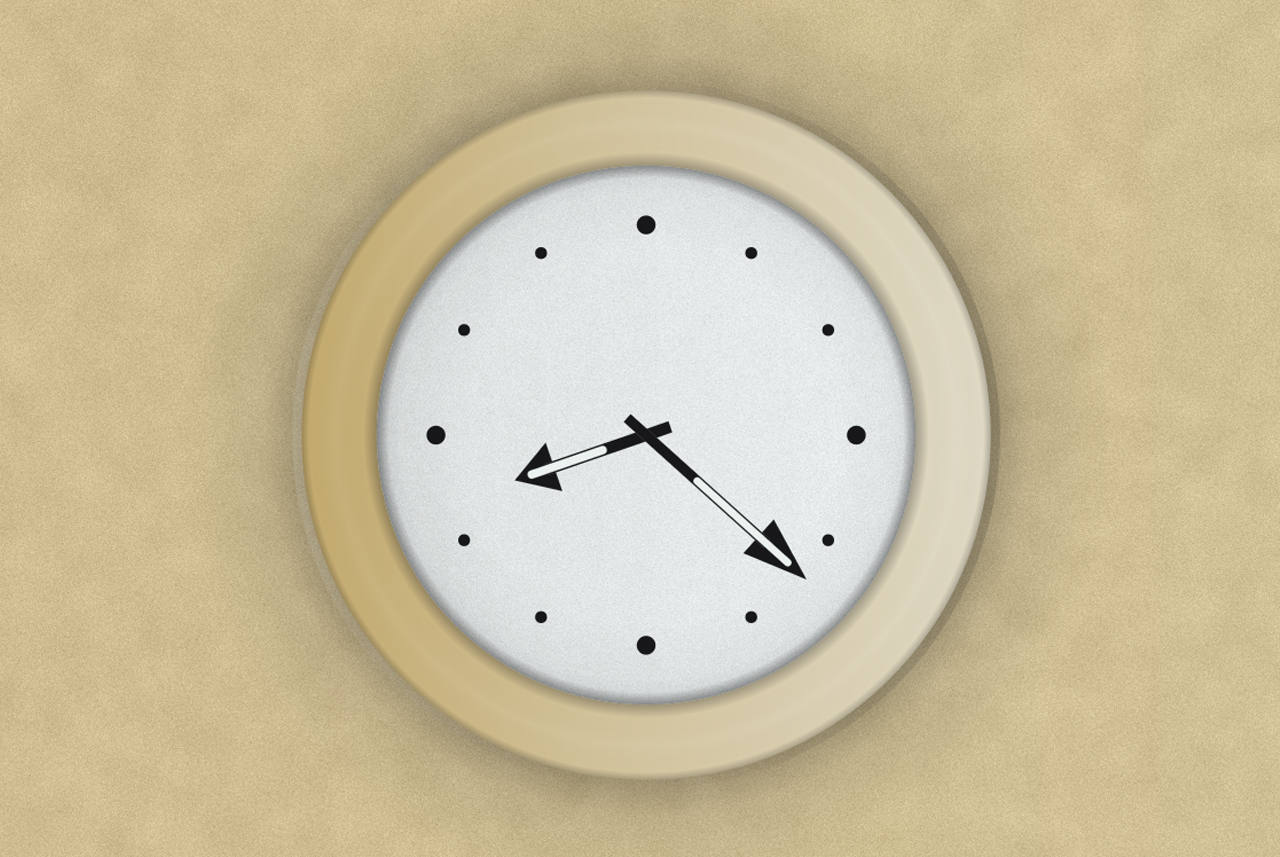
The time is 8,22
